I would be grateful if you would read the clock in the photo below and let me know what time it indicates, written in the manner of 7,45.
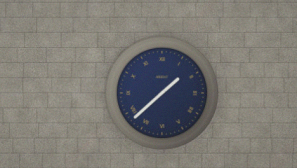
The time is 1,38
